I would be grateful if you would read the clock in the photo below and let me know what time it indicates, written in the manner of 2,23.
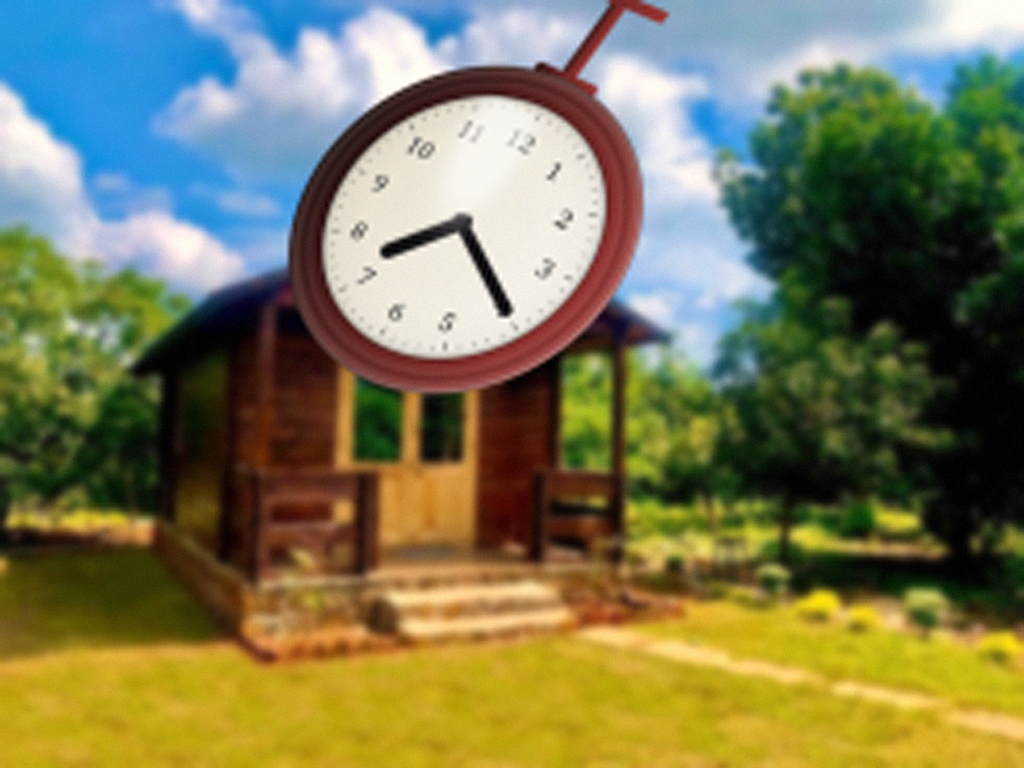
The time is 7,20
